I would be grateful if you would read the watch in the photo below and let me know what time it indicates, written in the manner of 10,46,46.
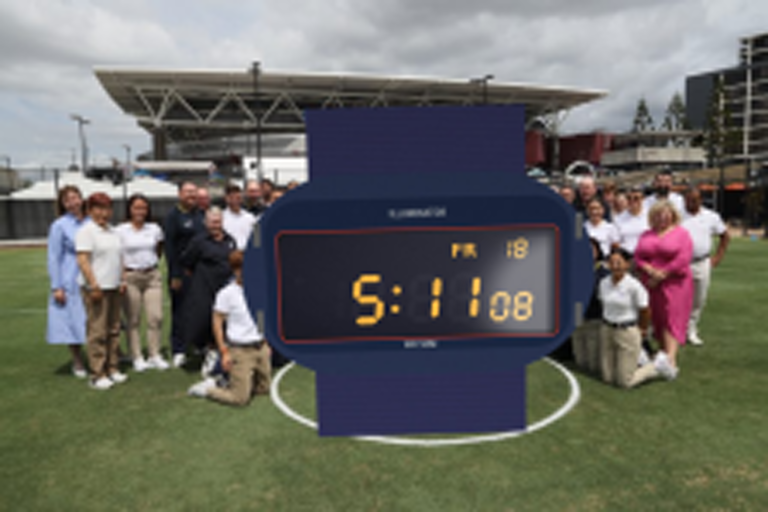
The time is 5,11,08
